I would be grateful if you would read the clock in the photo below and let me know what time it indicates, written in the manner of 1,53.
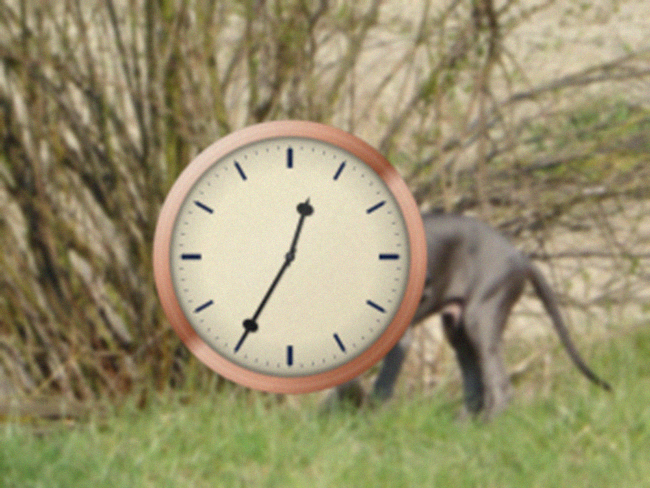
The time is 12,35
